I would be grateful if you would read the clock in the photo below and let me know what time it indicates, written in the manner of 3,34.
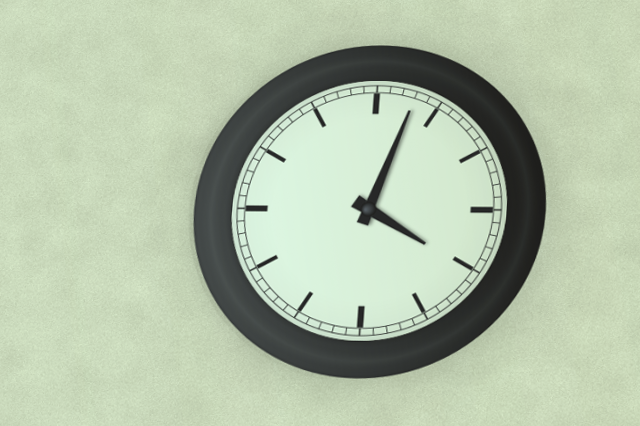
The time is 4,03
